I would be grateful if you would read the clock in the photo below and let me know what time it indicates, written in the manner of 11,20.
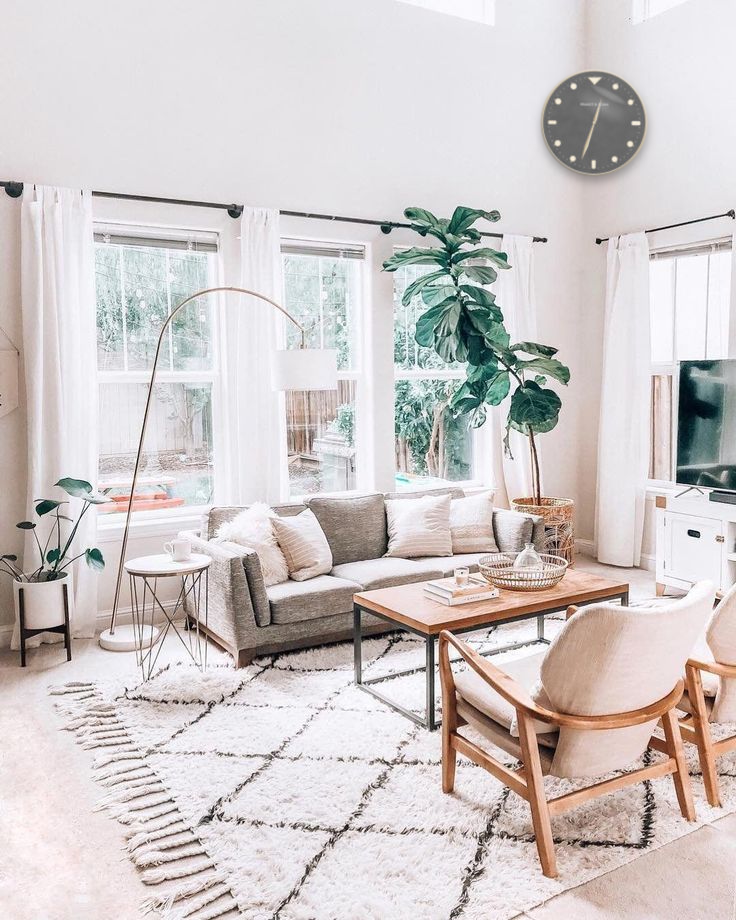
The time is 12,33
